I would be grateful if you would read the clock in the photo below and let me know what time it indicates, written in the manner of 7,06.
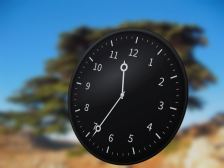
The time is 11,34
